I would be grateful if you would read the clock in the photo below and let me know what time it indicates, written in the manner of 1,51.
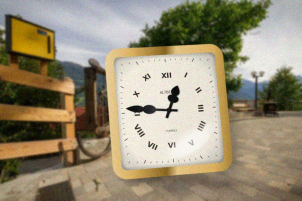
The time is 12,46
